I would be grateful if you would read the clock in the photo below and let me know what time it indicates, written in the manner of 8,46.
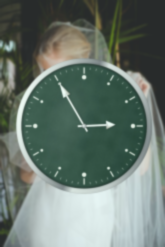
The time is 2,55
